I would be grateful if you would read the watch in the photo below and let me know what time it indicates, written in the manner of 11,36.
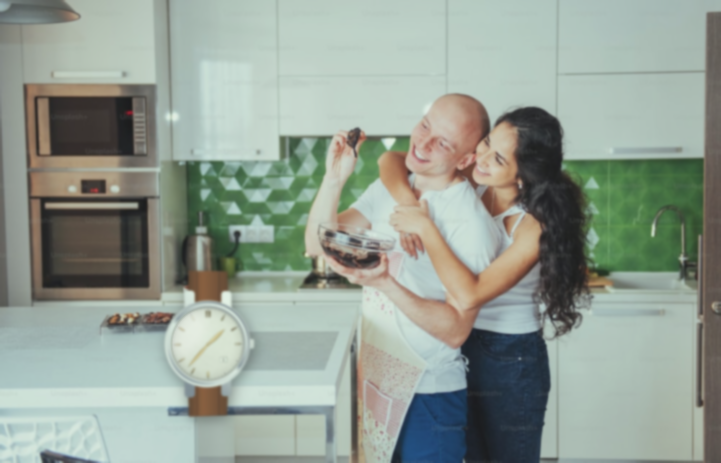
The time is 1,37
